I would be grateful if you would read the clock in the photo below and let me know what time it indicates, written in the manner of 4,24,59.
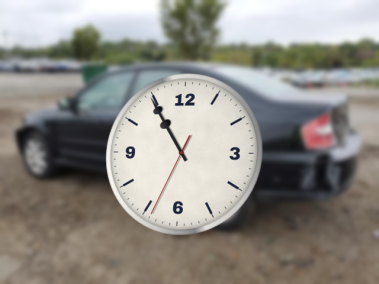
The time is 10,54,34
